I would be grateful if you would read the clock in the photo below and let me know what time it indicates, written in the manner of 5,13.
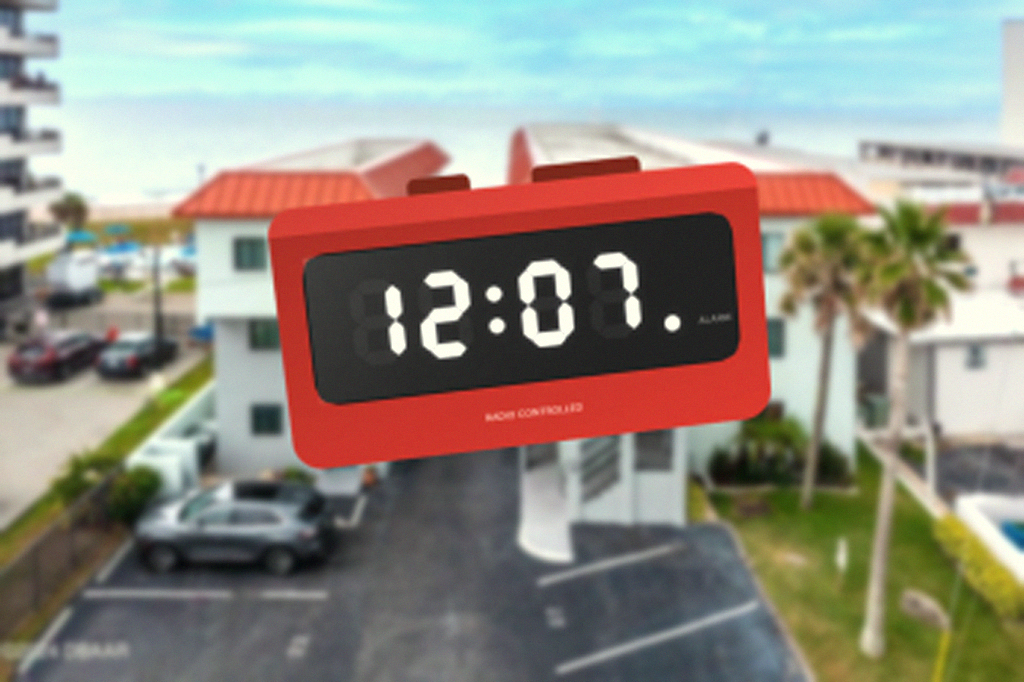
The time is 12,07
